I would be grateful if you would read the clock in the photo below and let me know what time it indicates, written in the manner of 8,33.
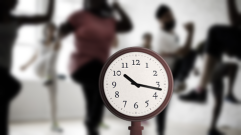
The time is 10,17
